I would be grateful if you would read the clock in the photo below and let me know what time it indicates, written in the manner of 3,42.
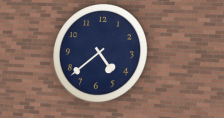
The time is 4,38
